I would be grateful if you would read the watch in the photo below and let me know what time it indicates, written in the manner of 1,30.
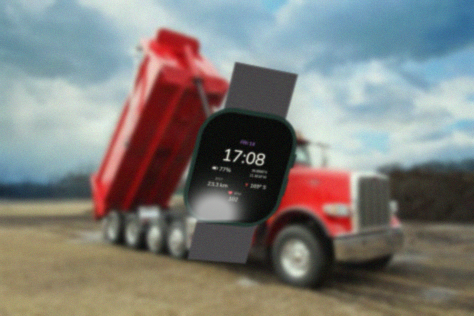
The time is 17,08
